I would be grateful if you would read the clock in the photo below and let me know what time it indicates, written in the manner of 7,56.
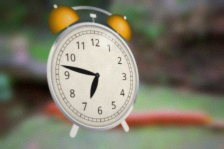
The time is 6,47
